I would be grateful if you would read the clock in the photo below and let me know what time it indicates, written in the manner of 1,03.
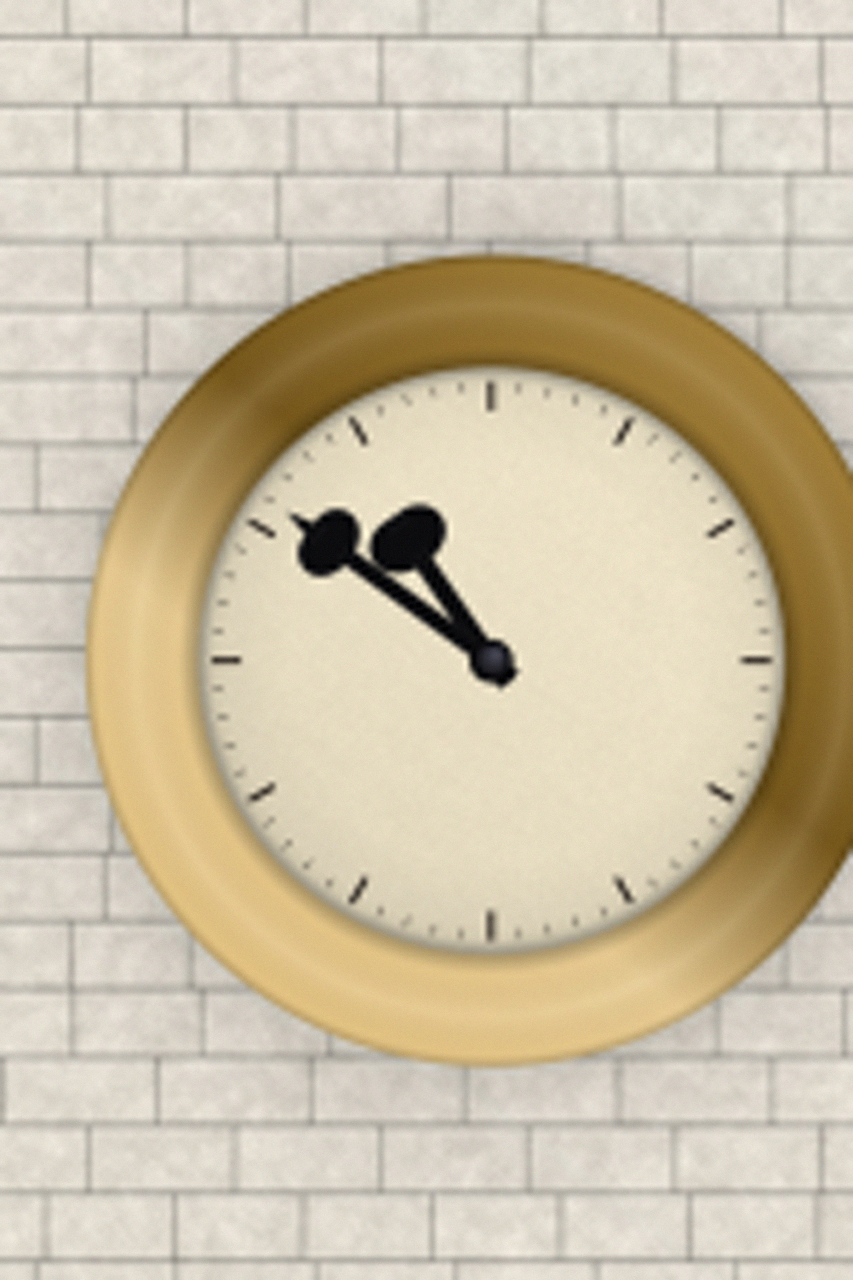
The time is 10,51
